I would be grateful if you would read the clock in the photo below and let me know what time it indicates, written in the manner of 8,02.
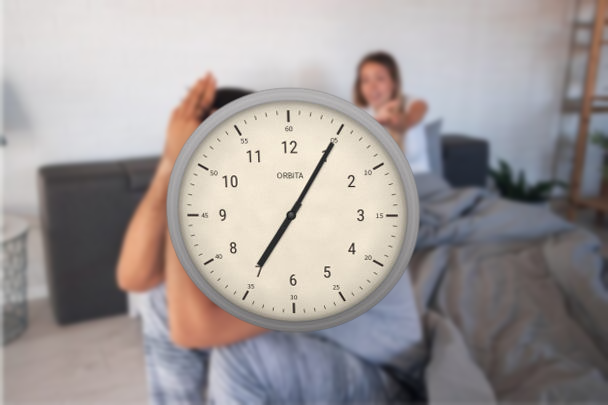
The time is 7,05
